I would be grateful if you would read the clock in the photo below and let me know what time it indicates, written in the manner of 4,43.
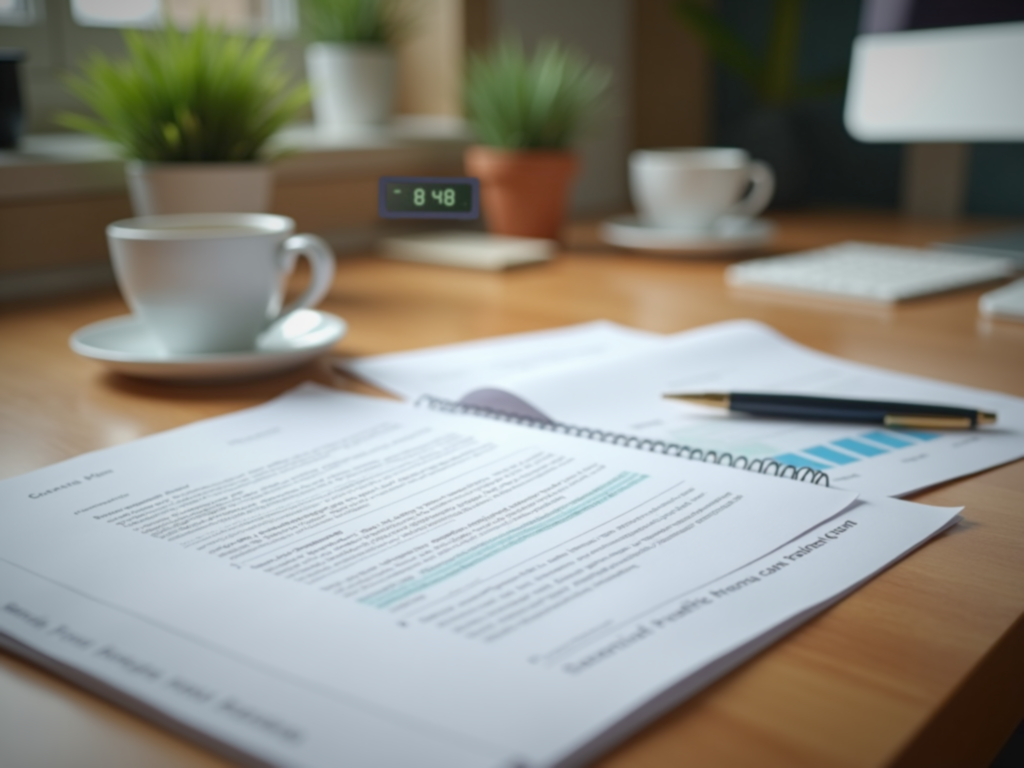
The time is 8,48
